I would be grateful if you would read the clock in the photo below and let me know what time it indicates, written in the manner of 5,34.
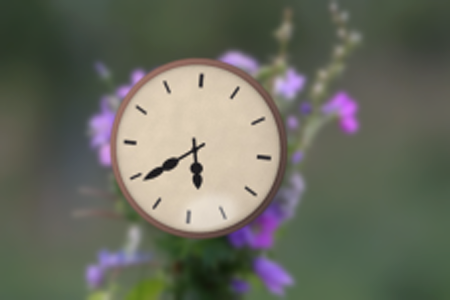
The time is 5,39
